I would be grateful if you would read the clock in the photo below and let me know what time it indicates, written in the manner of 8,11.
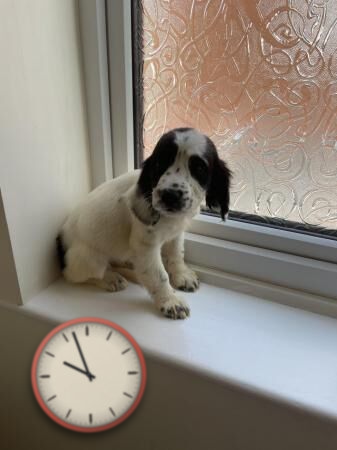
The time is 9,57
